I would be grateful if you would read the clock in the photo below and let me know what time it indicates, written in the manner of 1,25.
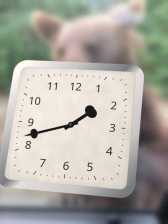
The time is 1,42
